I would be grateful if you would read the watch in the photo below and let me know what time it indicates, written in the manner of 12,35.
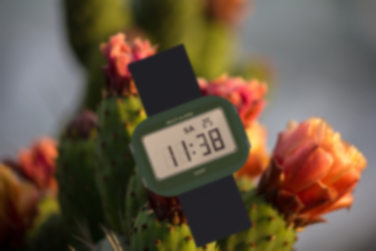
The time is 11,38
